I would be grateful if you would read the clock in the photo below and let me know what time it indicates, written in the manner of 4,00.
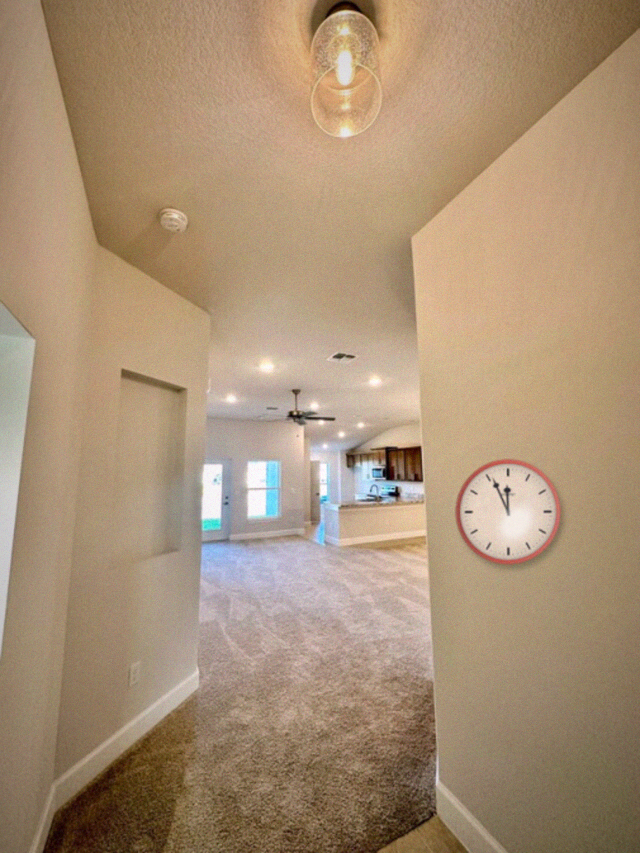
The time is 11,56
